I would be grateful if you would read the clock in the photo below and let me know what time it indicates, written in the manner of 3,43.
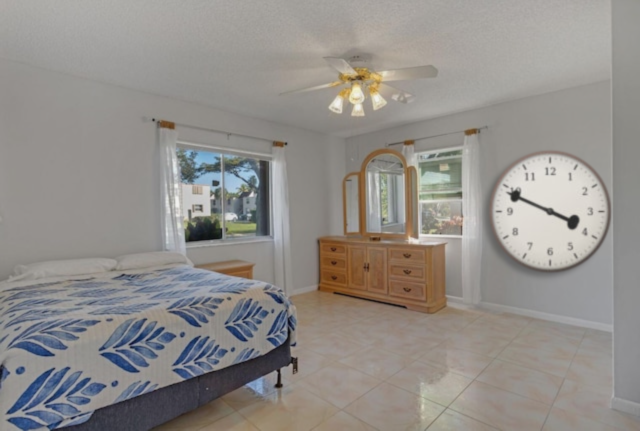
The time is 3,49
